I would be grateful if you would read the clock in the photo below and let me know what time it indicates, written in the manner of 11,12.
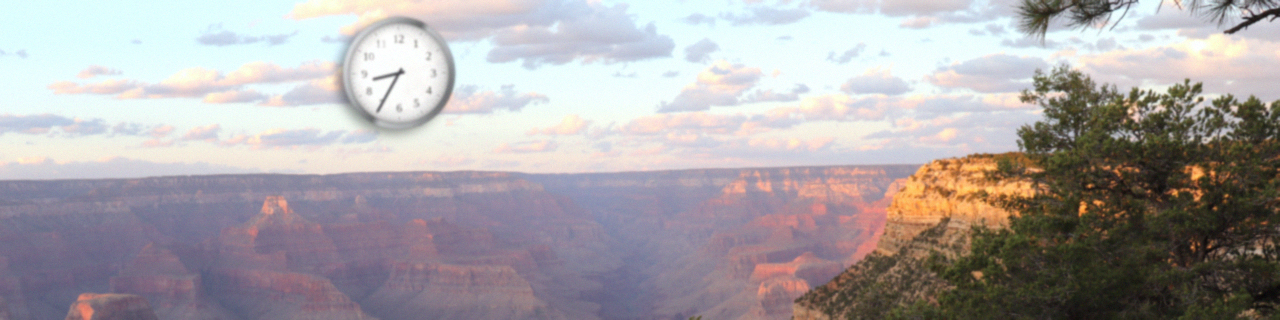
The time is 8,35
